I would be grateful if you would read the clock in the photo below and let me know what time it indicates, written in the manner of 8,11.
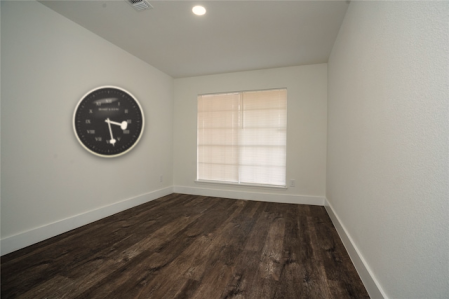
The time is 3,28
